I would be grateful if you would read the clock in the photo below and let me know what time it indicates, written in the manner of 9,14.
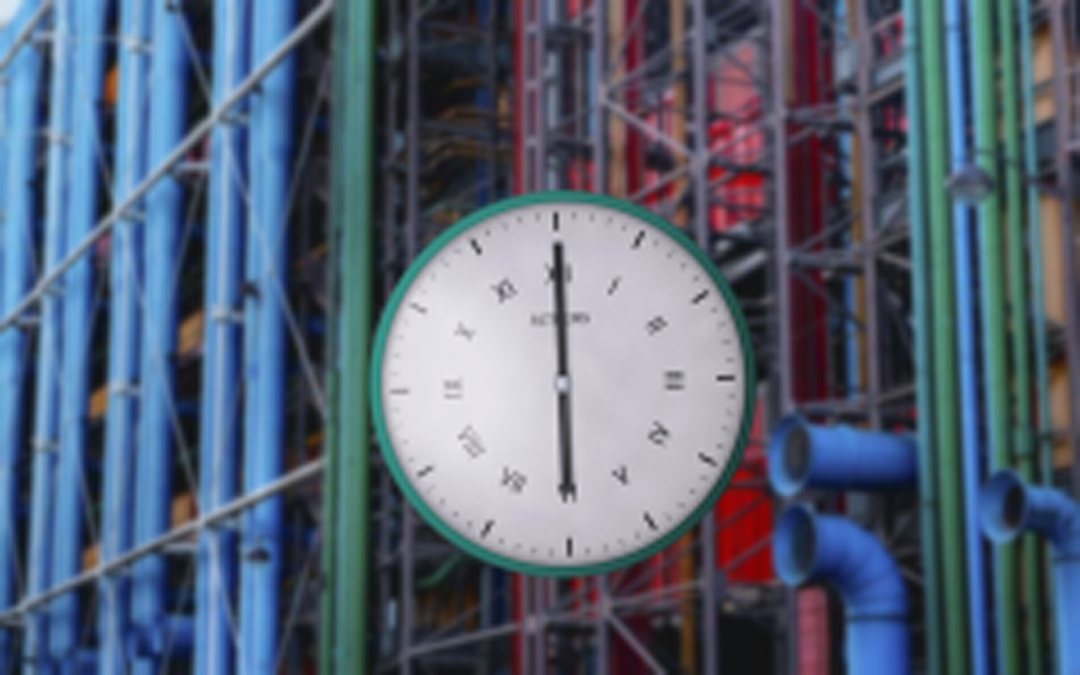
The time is 6,00
